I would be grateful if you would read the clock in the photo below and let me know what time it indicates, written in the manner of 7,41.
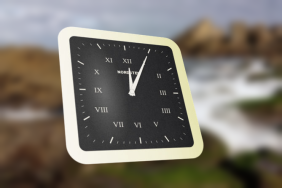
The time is 12,05
